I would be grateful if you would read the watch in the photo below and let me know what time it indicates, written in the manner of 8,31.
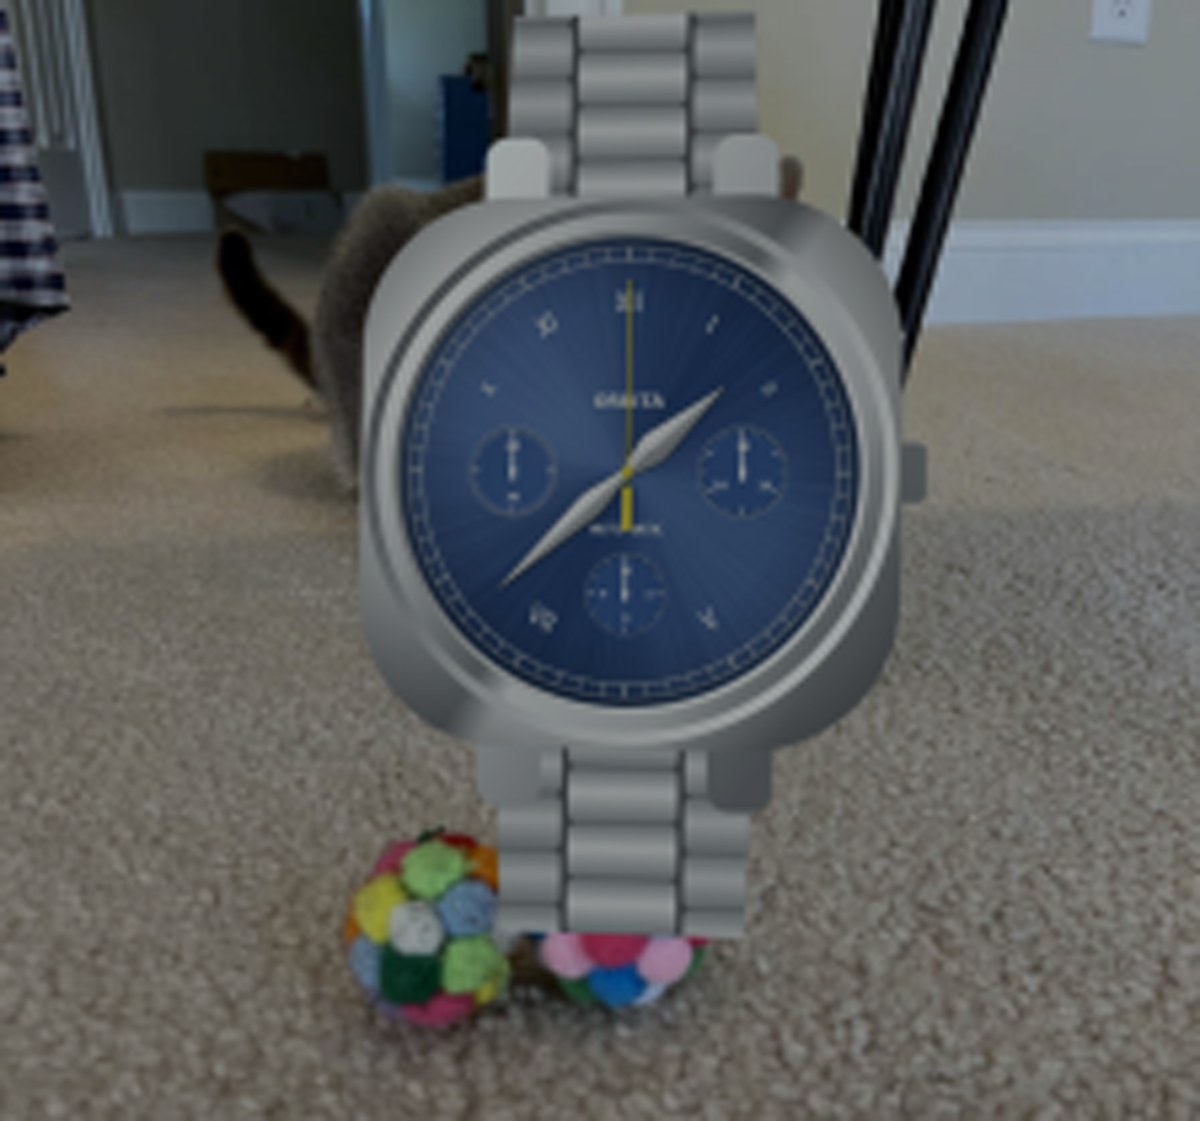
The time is 1,38
